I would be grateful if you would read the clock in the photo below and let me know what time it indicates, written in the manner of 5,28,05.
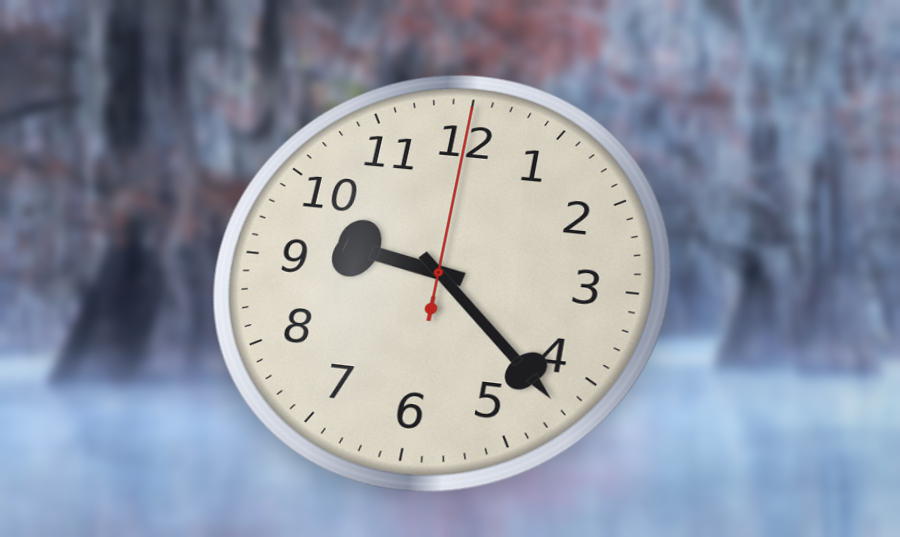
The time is 9,22,00
